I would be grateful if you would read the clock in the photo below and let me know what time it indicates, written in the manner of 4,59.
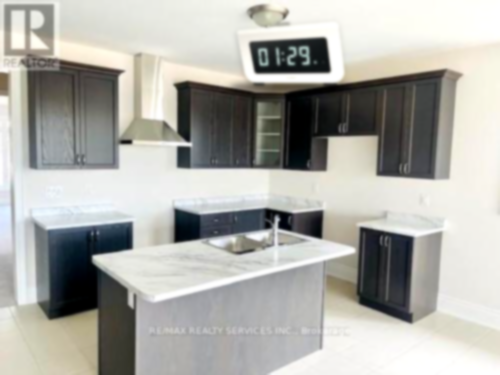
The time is 1,29
